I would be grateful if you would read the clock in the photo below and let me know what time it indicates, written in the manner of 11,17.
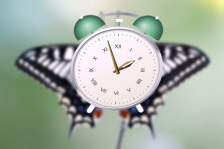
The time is 1,57
